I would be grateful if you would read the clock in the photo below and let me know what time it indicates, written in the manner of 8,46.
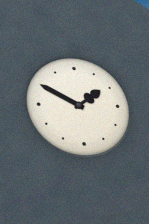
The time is 1,50
